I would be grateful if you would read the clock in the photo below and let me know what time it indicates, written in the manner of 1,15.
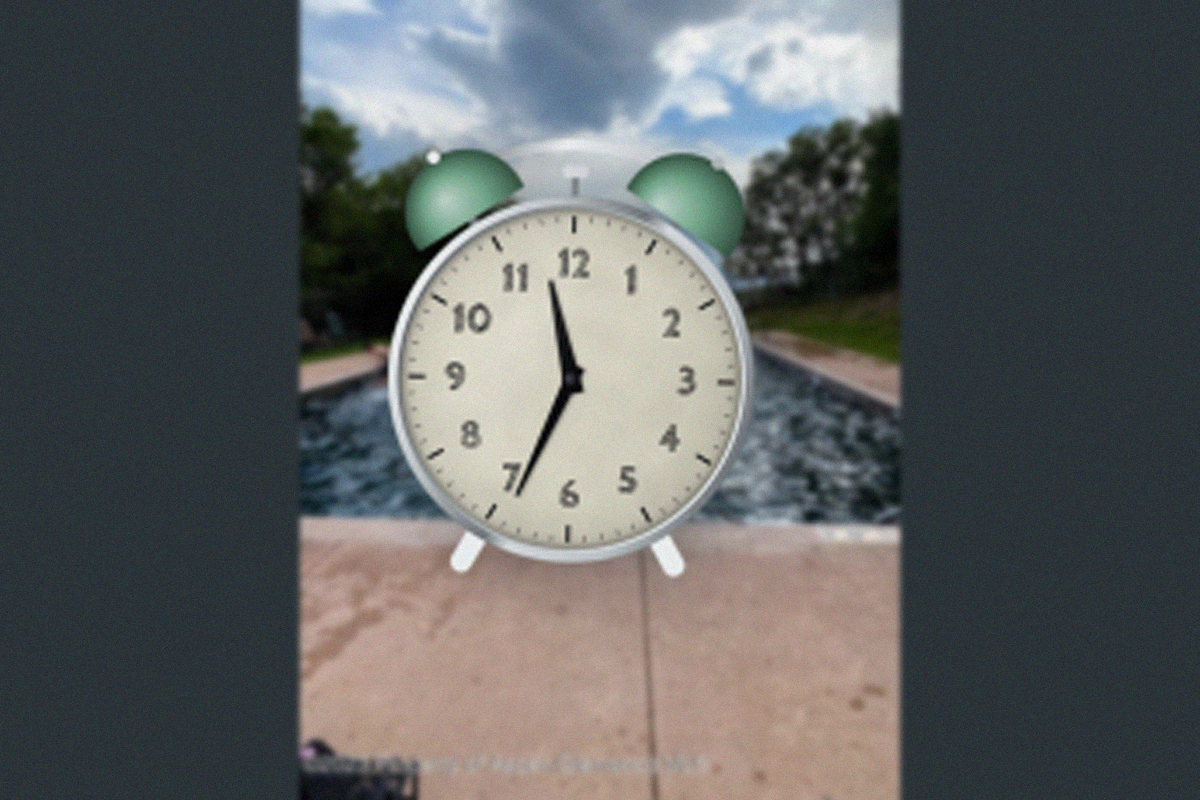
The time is 11,34
